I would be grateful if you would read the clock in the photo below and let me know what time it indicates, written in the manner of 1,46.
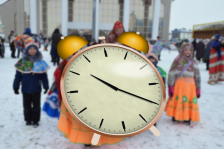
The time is 10,20
